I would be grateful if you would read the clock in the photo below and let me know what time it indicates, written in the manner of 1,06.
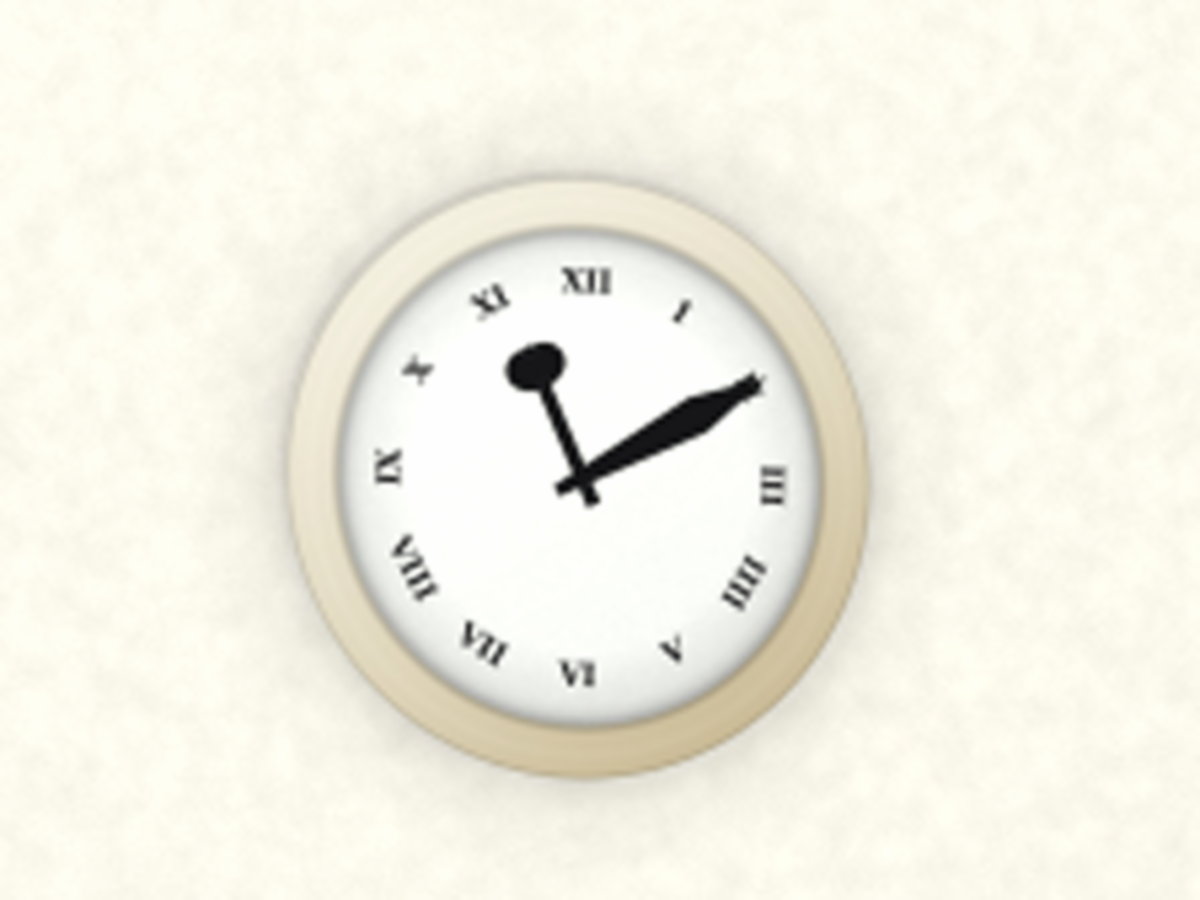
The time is 11,10
